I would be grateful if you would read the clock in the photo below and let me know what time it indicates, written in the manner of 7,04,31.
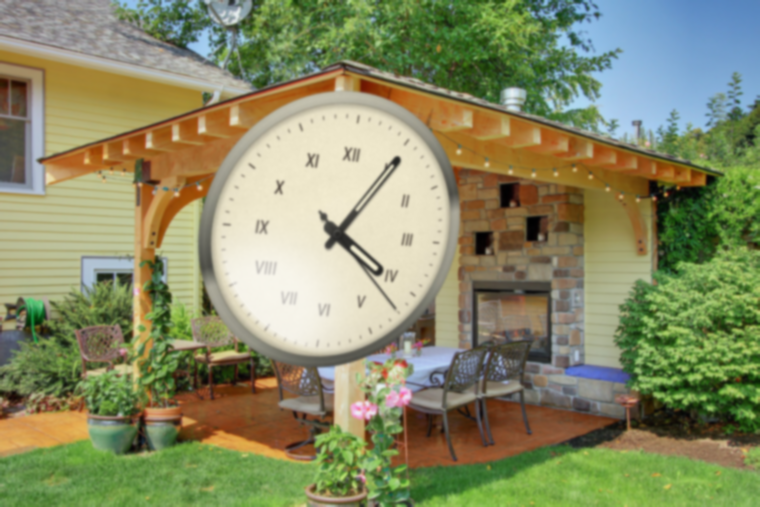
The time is 4,05,22
